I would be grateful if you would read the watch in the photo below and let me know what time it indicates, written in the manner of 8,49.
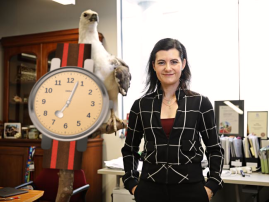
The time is 7,03
